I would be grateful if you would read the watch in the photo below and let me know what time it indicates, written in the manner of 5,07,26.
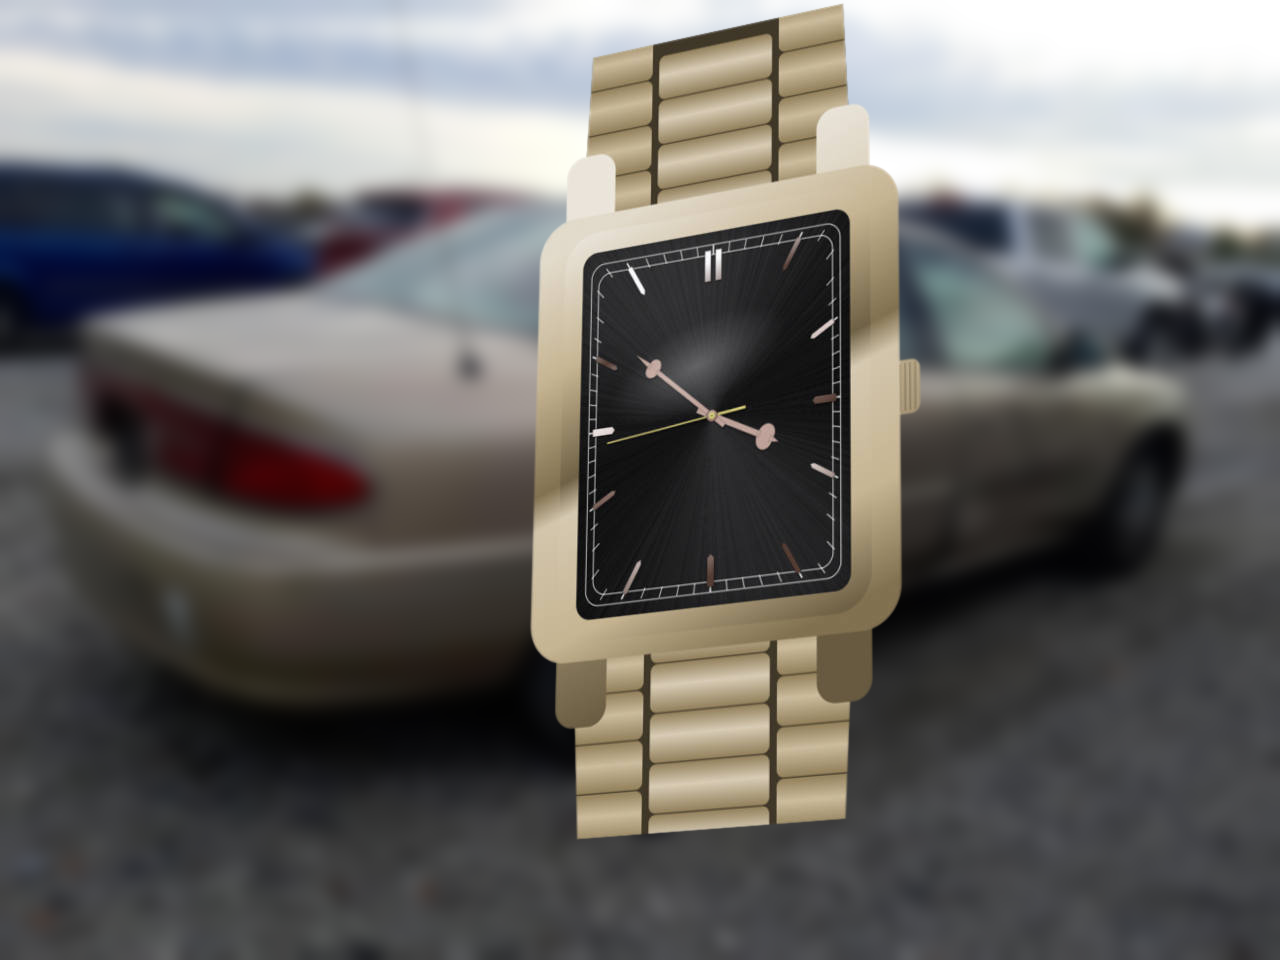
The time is 3,51,44
